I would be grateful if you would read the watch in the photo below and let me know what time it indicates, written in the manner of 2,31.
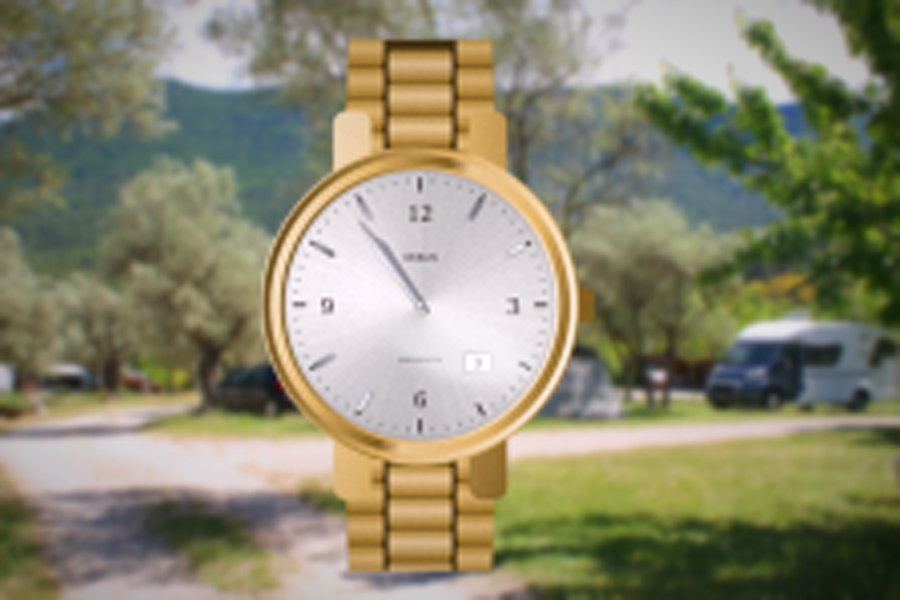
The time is 10,54
